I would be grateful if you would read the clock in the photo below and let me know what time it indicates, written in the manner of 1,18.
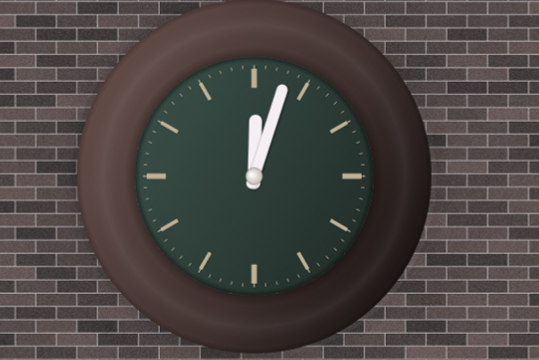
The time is 12,03
